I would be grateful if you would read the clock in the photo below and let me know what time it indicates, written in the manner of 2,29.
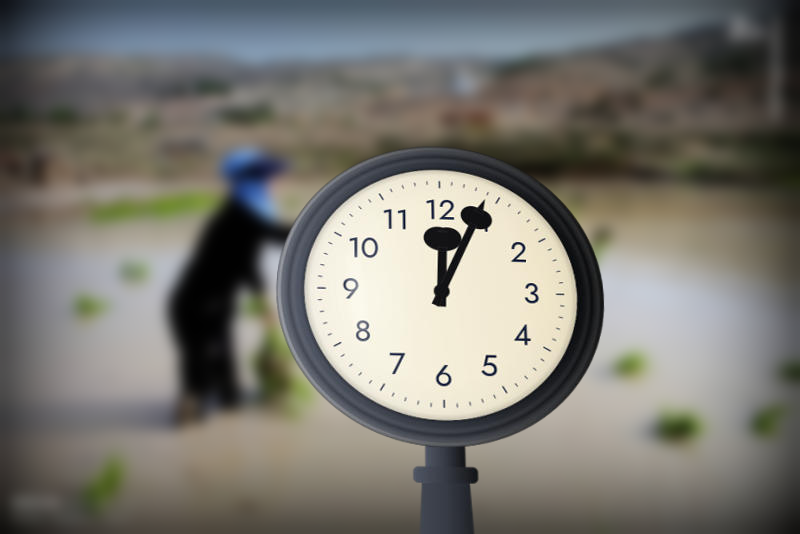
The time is 12,04
